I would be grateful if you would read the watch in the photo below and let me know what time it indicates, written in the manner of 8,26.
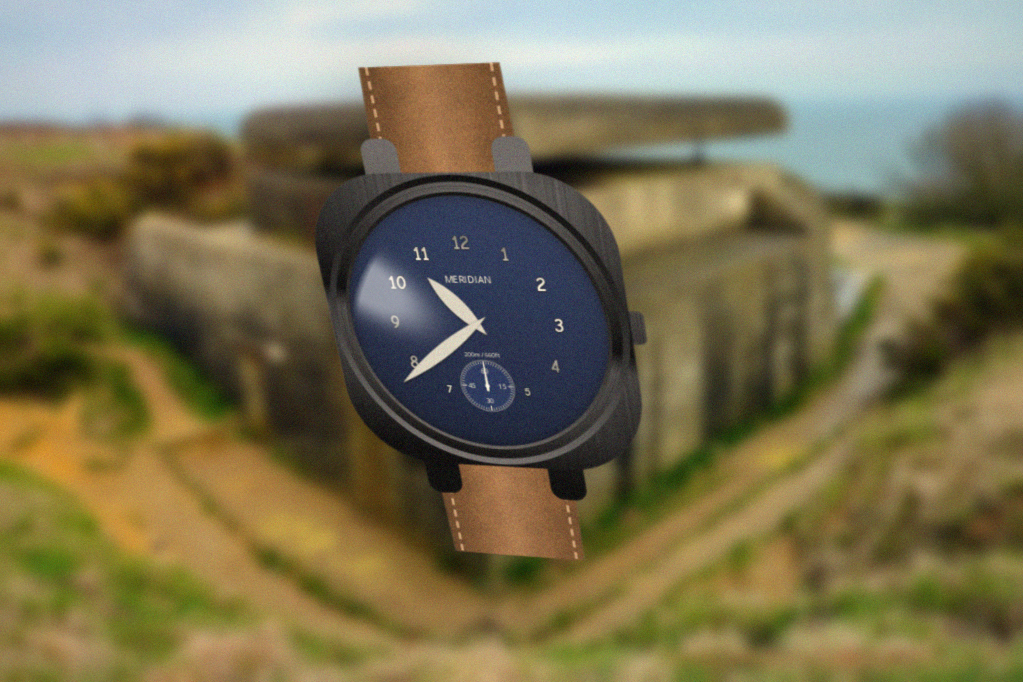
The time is 10,39
